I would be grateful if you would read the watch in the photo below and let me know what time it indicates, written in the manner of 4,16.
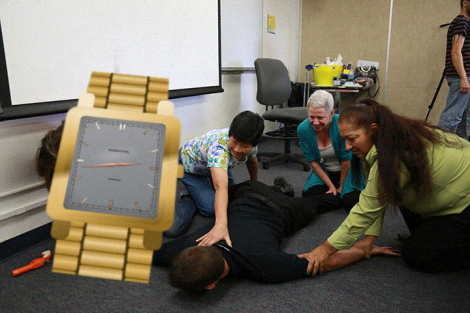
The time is 2,43
